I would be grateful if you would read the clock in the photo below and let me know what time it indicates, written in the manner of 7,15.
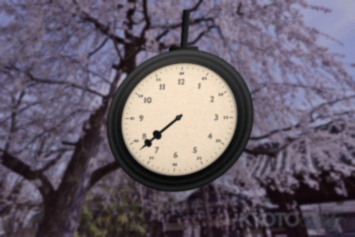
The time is 7,38
